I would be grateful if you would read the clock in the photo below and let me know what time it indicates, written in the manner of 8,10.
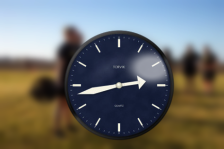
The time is 2,43
